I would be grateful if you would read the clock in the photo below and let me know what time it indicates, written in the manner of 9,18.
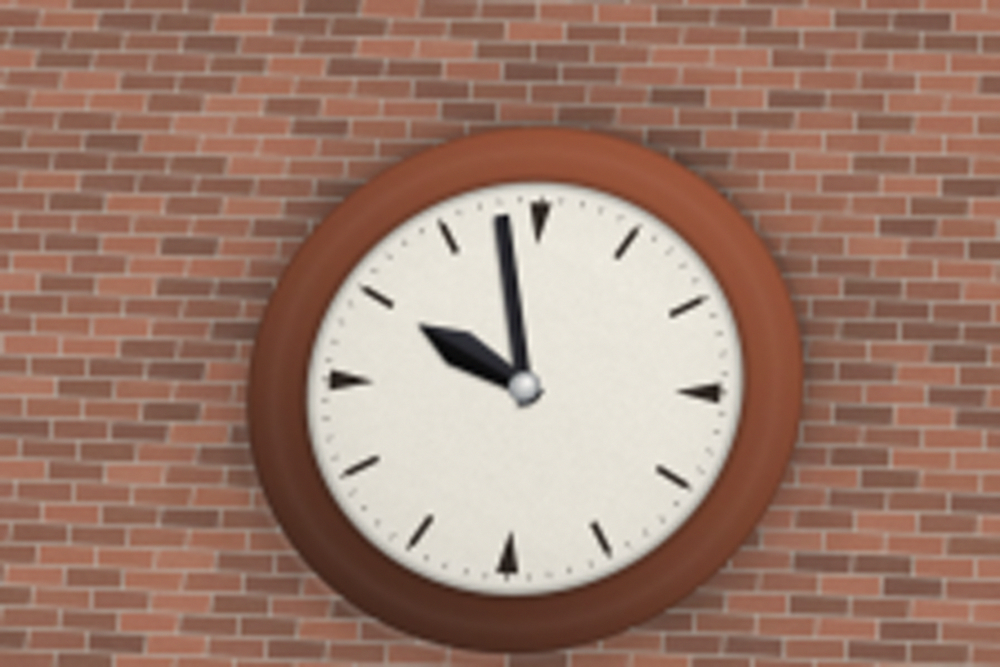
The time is 9,58
